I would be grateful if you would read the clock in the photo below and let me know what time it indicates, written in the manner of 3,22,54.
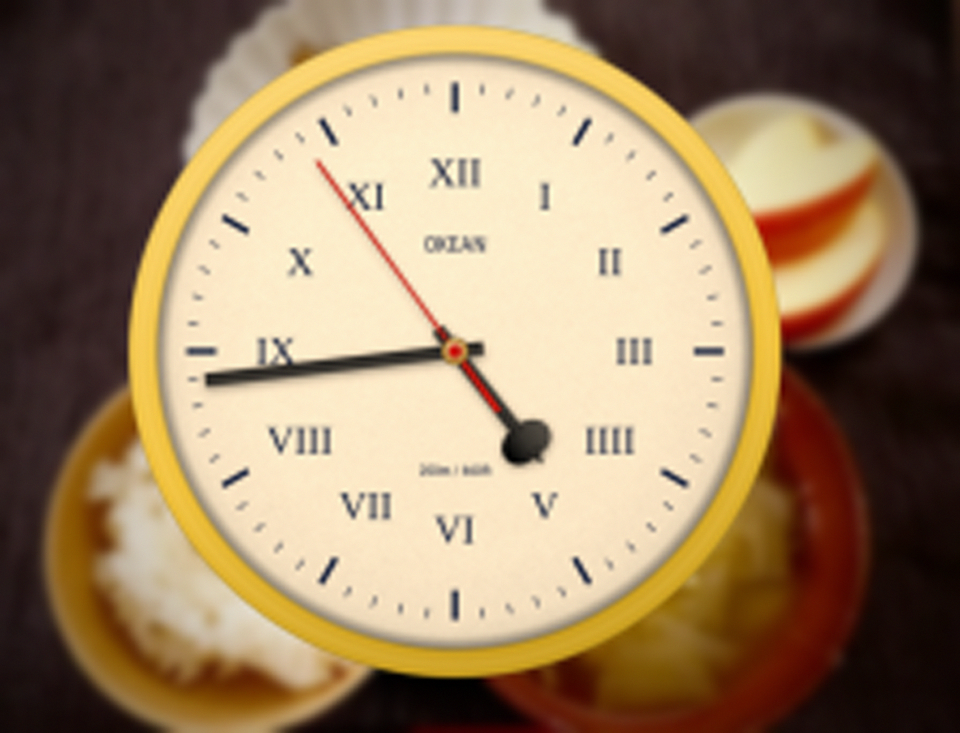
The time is 4,43,54
